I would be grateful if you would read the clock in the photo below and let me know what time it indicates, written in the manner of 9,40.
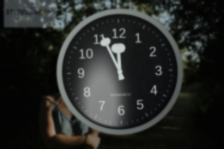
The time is 11,56
